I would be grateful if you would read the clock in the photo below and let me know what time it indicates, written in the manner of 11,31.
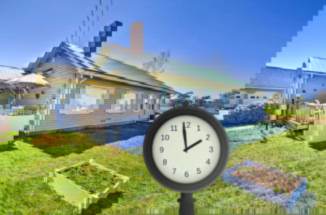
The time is 1,59
